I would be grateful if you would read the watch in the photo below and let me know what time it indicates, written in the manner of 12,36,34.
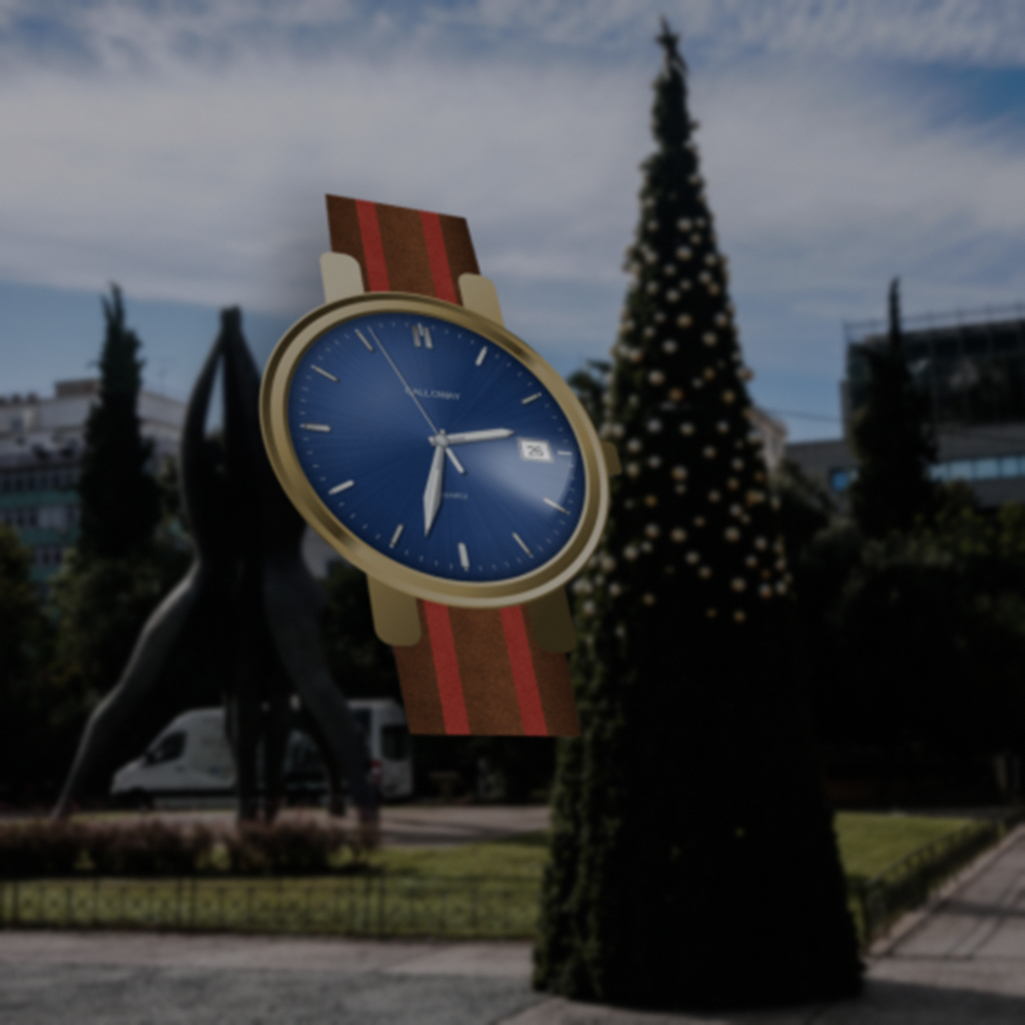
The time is 2,32,56
